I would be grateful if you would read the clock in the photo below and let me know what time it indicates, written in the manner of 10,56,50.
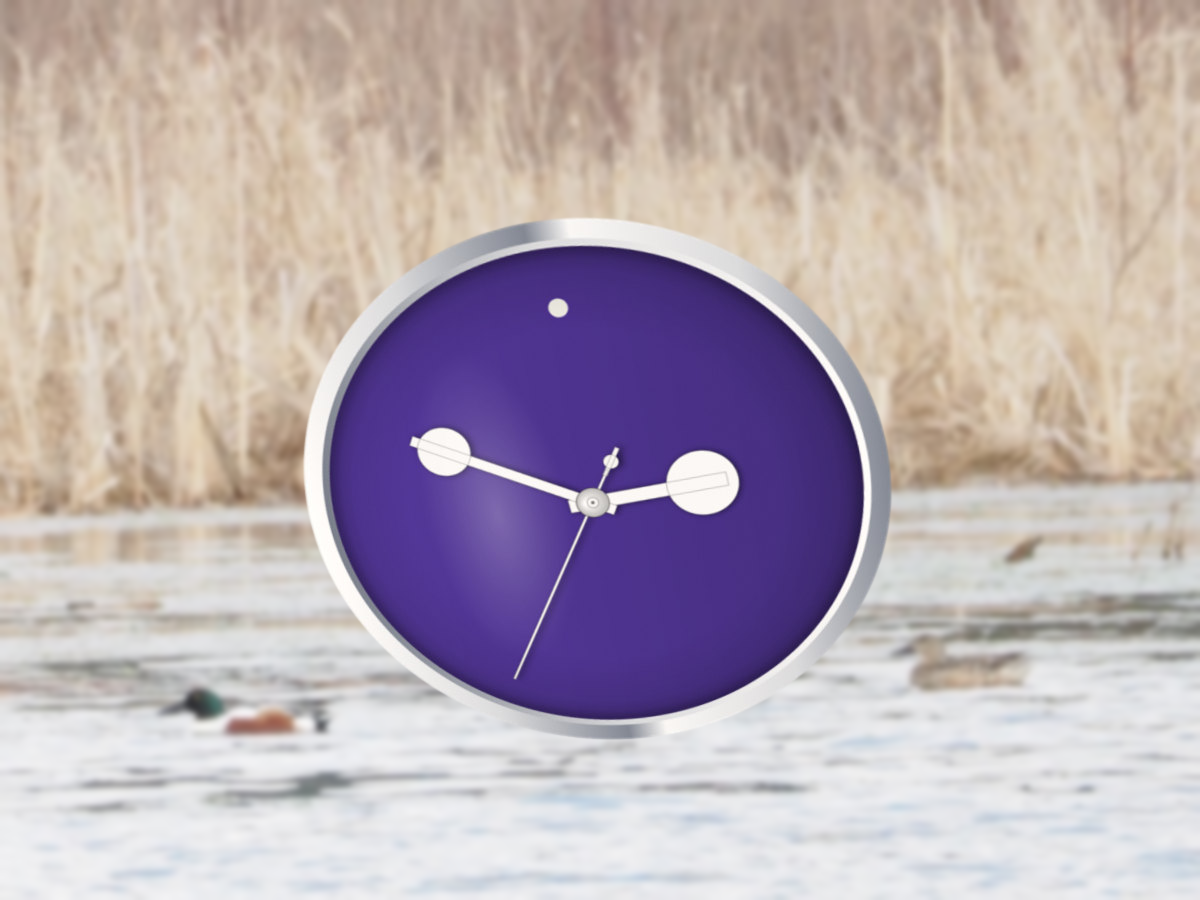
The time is 2,49,35
